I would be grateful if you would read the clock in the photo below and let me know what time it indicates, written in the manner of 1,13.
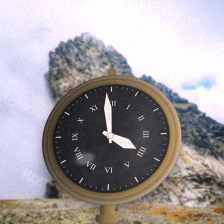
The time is 3,59
